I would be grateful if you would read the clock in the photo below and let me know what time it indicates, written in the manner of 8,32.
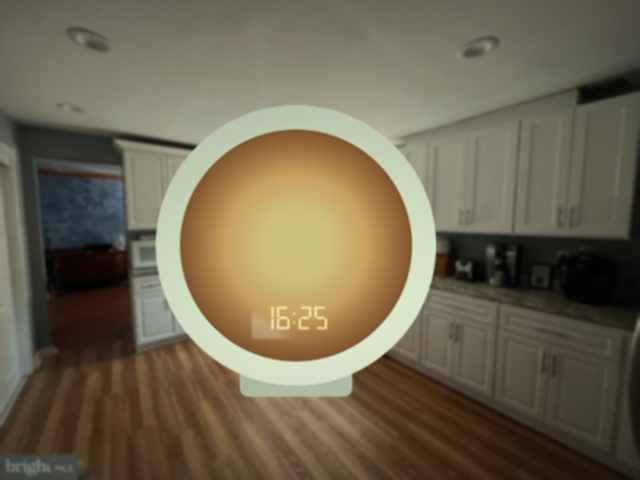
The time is 16,25
